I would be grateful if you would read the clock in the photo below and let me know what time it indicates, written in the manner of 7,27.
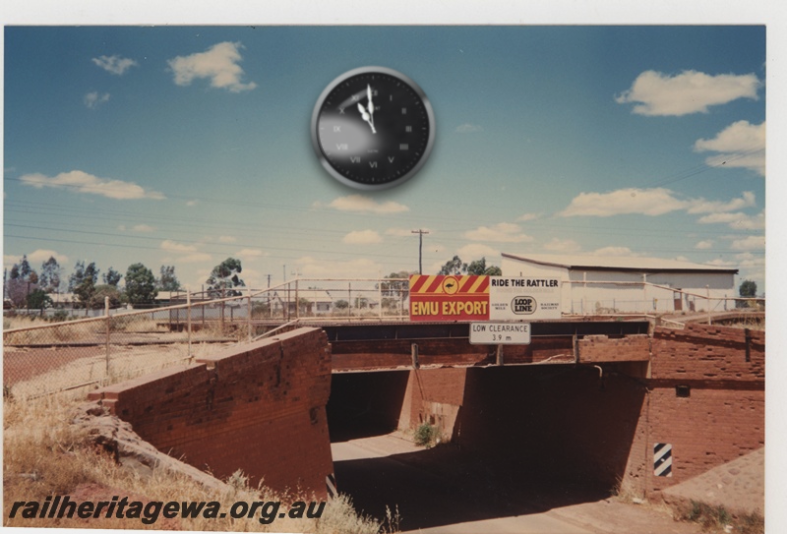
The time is 10,59
